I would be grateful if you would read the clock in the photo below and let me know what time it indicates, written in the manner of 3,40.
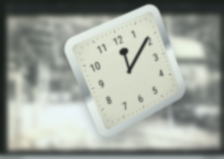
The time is 12,09
